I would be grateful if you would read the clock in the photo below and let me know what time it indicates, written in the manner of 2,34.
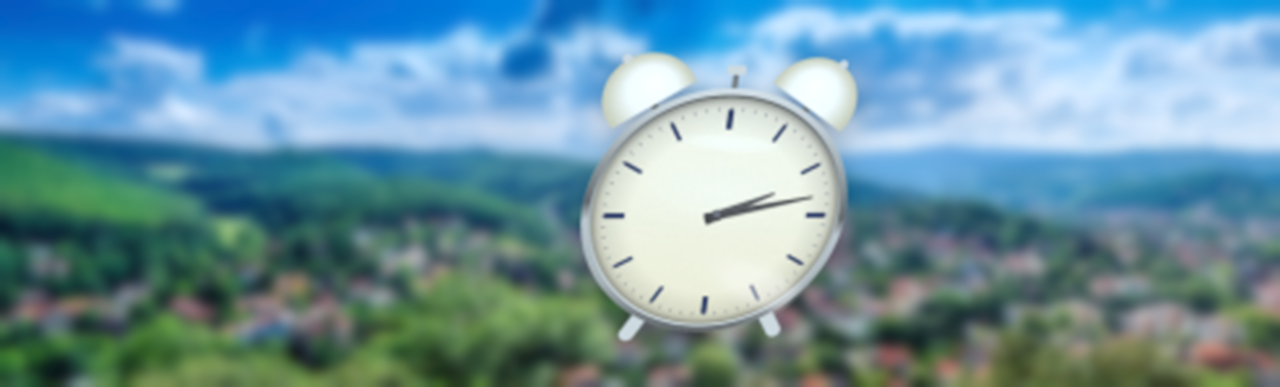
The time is 2,13
